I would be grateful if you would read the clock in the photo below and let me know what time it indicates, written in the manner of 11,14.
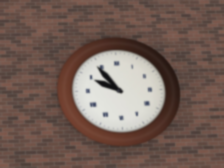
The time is 9,54
